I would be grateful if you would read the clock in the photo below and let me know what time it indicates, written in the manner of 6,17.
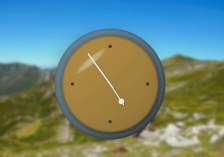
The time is 4,54
